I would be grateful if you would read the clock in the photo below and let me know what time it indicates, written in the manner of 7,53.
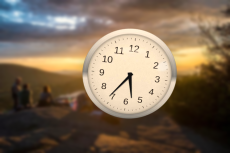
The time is 5,36
